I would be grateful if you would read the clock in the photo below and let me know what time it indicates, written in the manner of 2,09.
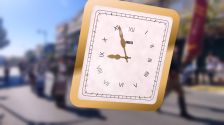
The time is 8,56
